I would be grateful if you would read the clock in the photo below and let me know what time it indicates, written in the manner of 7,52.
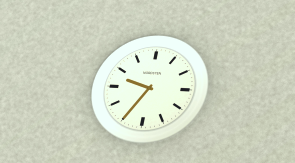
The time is 9,35
